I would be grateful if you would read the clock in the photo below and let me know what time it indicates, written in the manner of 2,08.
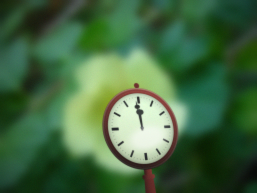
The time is 11,59
